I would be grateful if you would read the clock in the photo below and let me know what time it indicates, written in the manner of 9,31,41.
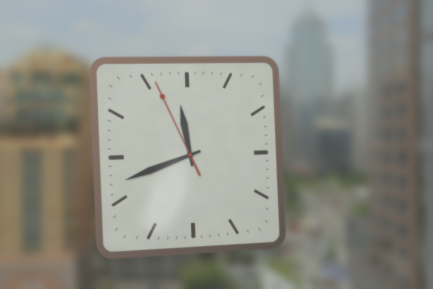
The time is 11,41,56
